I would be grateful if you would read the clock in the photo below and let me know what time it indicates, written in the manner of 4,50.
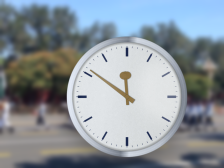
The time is 11,51
